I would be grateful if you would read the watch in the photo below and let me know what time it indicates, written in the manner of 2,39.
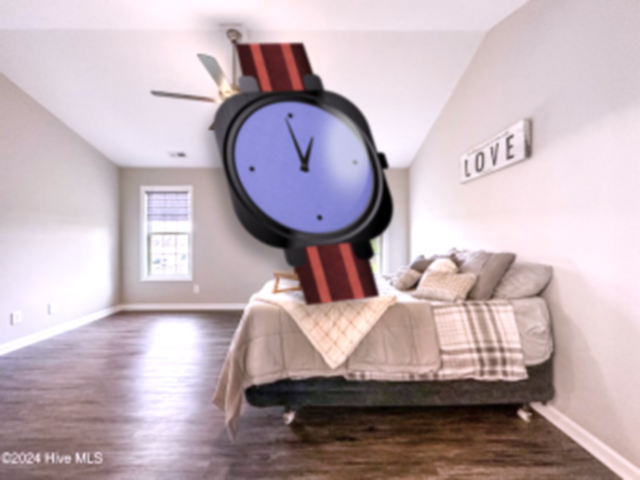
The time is 12,59
